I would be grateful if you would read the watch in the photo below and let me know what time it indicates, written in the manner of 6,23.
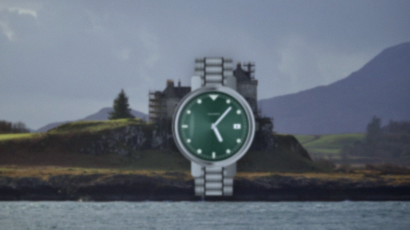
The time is 5,07
